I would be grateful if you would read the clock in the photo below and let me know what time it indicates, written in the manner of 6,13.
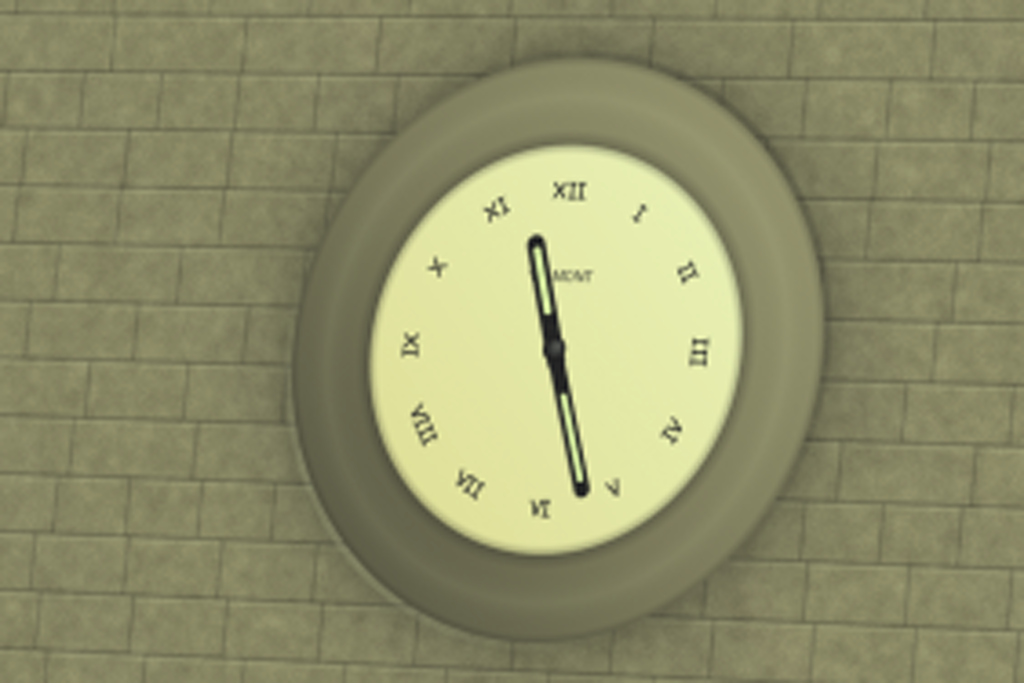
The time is 11,27
